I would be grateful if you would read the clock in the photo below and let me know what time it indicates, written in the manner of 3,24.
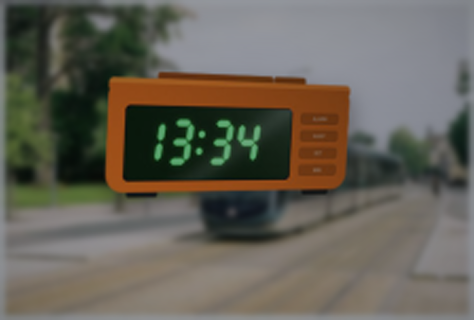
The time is 13,34
